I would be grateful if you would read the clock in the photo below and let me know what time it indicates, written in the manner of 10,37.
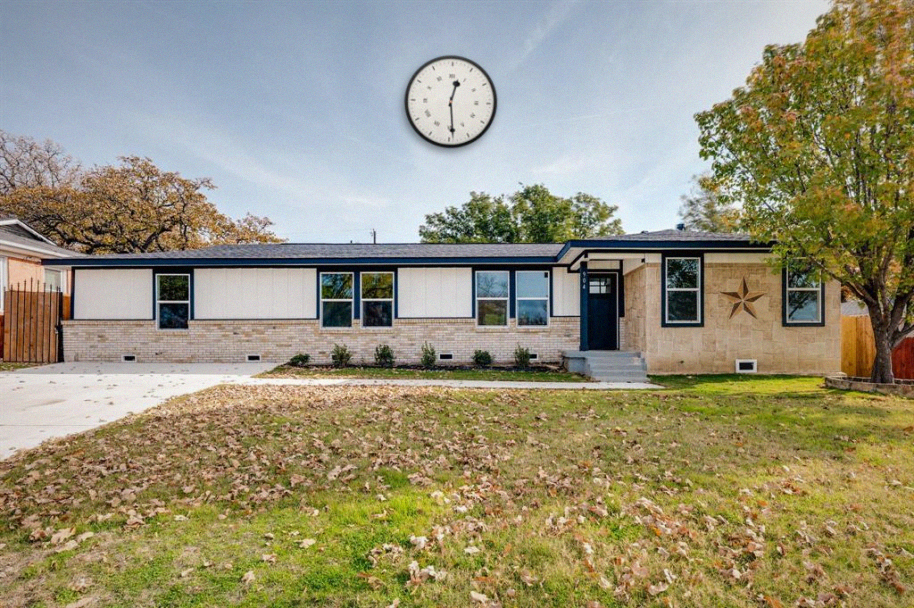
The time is 12,29
